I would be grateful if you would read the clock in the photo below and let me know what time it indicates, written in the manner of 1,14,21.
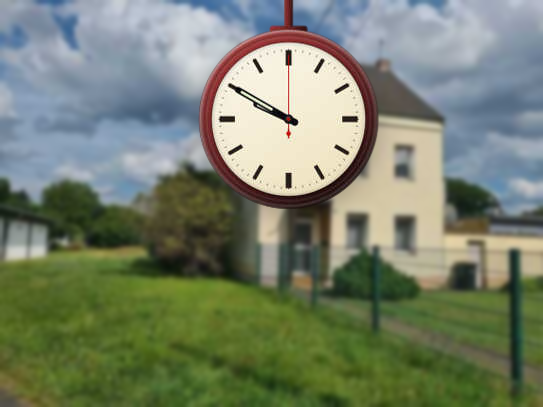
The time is 9,50,00
